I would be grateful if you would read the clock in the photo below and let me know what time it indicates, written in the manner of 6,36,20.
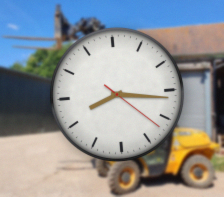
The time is 8,16,22
